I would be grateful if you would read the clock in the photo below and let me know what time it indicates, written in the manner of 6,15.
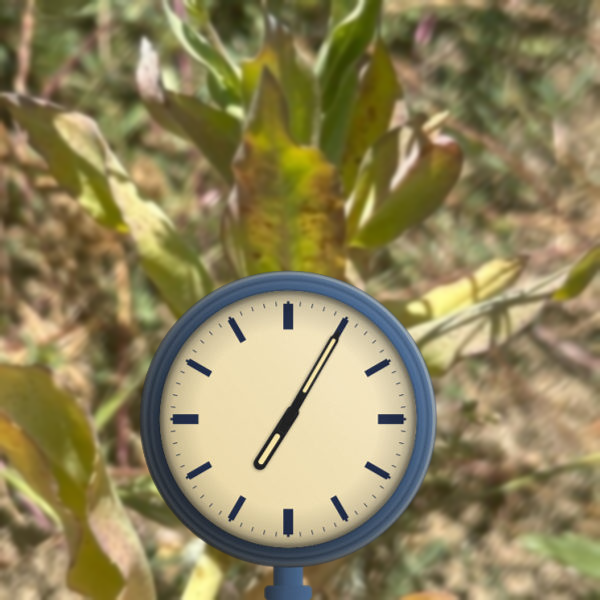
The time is 7,05
